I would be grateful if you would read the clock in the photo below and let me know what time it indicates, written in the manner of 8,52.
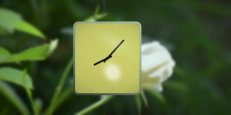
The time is 8,07
